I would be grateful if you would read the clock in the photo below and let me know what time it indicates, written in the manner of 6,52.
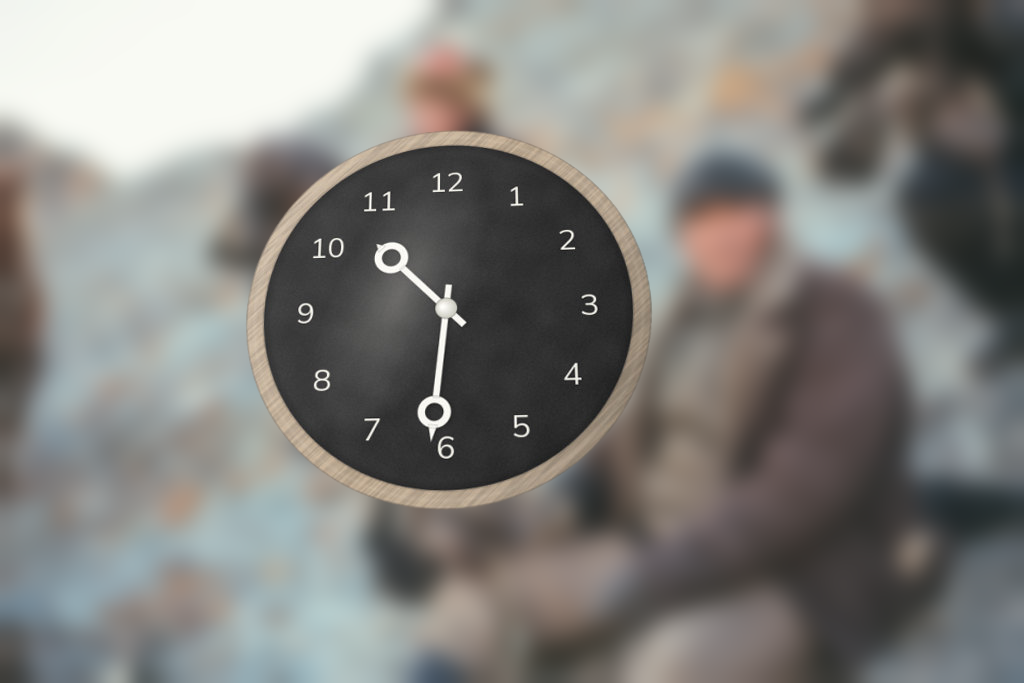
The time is 10,31
